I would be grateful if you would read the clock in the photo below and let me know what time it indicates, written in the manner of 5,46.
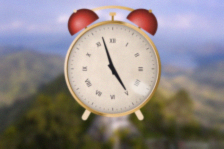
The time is 4,57
